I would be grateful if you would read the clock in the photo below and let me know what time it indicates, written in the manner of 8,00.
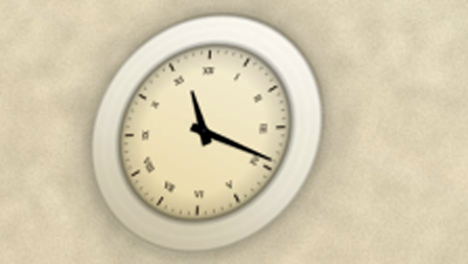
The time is 11,19
